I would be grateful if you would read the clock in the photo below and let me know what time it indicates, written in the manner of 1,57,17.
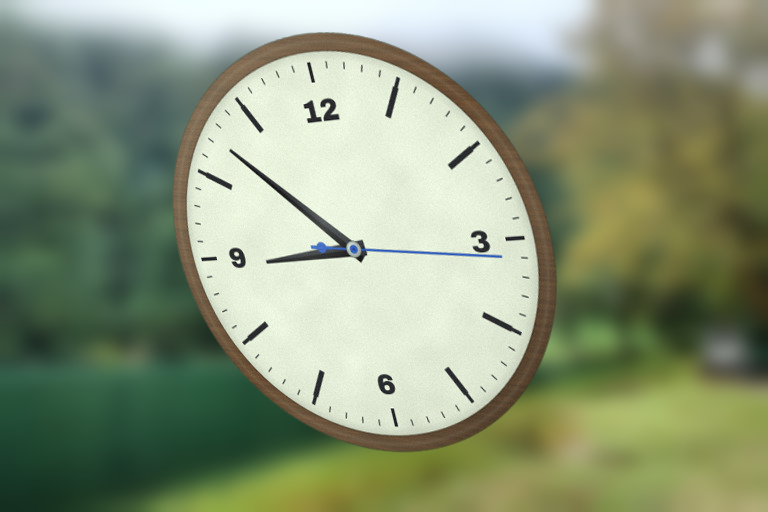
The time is 8,52,16
